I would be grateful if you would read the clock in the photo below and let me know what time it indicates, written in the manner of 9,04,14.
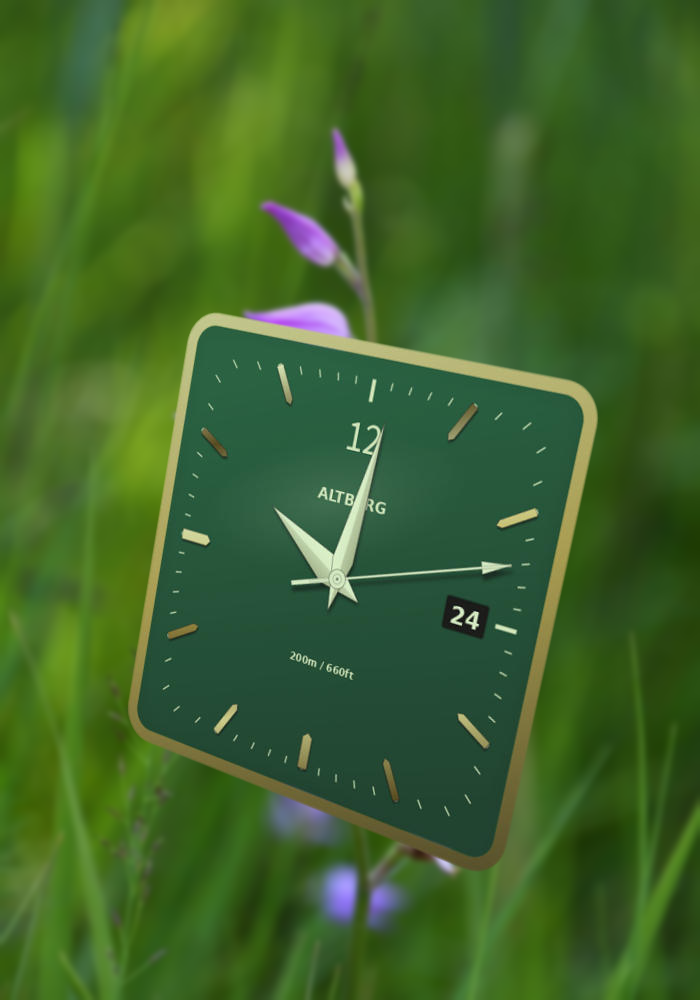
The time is 10,01,12
